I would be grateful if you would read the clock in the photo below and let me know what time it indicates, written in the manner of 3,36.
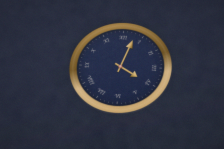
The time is 4,03
